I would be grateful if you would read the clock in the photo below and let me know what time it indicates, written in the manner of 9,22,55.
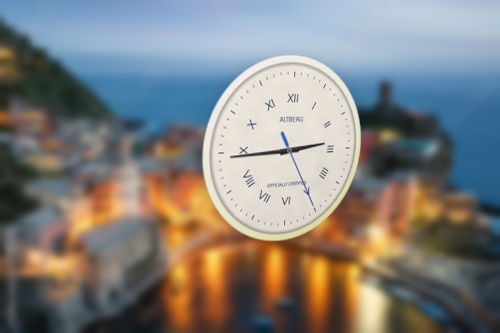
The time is 2,44,25
